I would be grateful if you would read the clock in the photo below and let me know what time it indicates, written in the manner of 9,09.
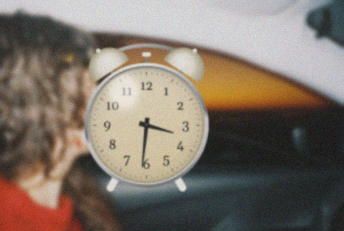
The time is 3,31
